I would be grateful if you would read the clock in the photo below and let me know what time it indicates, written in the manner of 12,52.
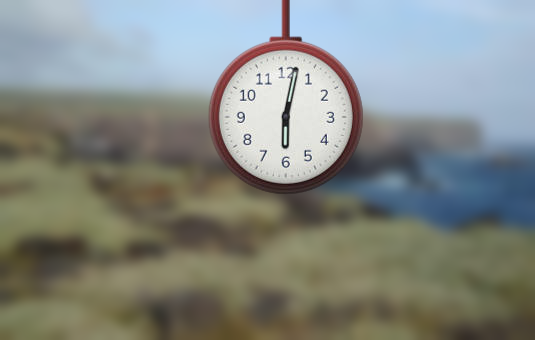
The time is 6,02
